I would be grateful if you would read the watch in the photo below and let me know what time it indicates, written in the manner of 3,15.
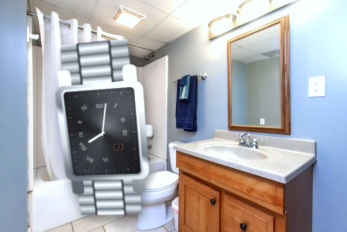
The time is 8,02
